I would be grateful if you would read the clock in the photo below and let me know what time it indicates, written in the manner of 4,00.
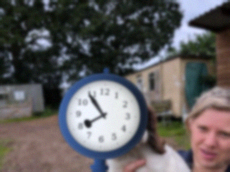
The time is 7,54
